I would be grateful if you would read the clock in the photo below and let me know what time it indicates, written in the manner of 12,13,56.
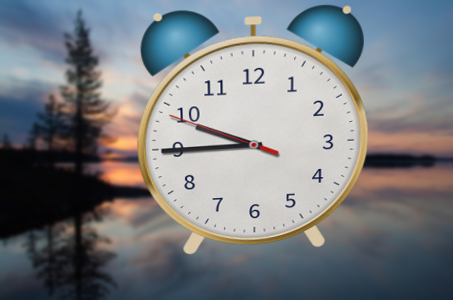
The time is 9,44,49
